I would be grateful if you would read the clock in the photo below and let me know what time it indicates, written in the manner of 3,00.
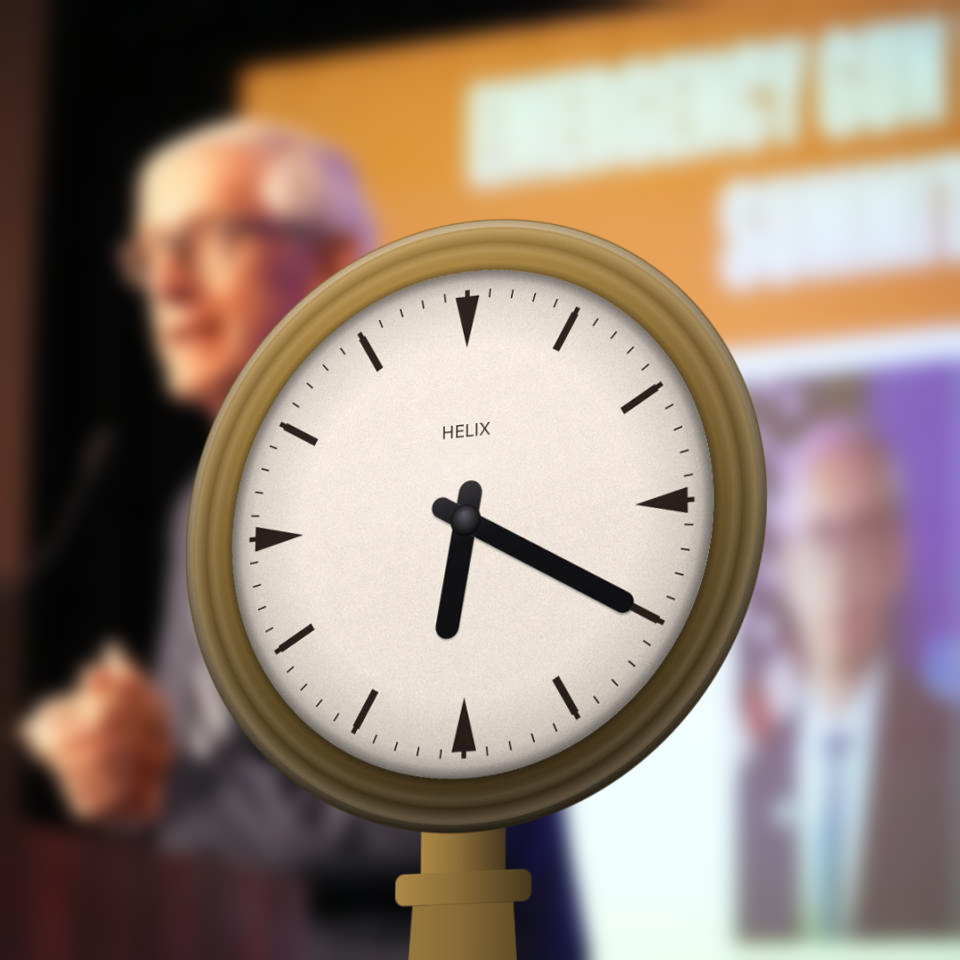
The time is 6,20
